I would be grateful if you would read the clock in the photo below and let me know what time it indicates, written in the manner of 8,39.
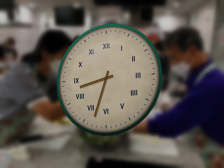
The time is 8,33
